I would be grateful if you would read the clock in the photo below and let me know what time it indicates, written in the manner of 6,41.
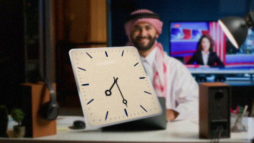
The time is 7,29
